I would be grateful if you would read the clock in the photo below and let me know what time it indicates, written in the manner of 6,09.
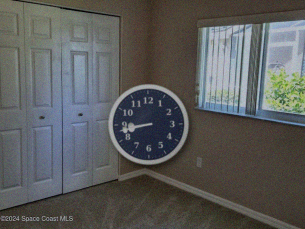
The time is 8,43
